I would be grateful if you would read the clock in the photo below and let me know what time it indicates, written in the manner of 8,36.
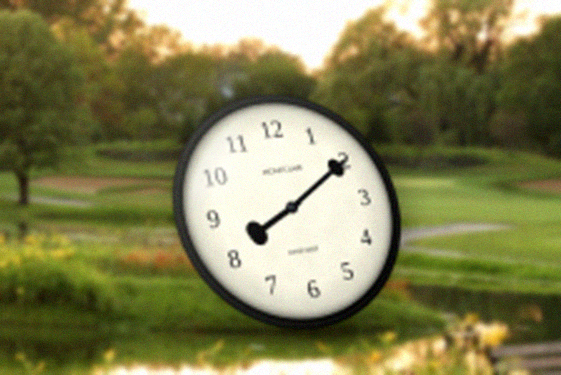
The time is 8,10
